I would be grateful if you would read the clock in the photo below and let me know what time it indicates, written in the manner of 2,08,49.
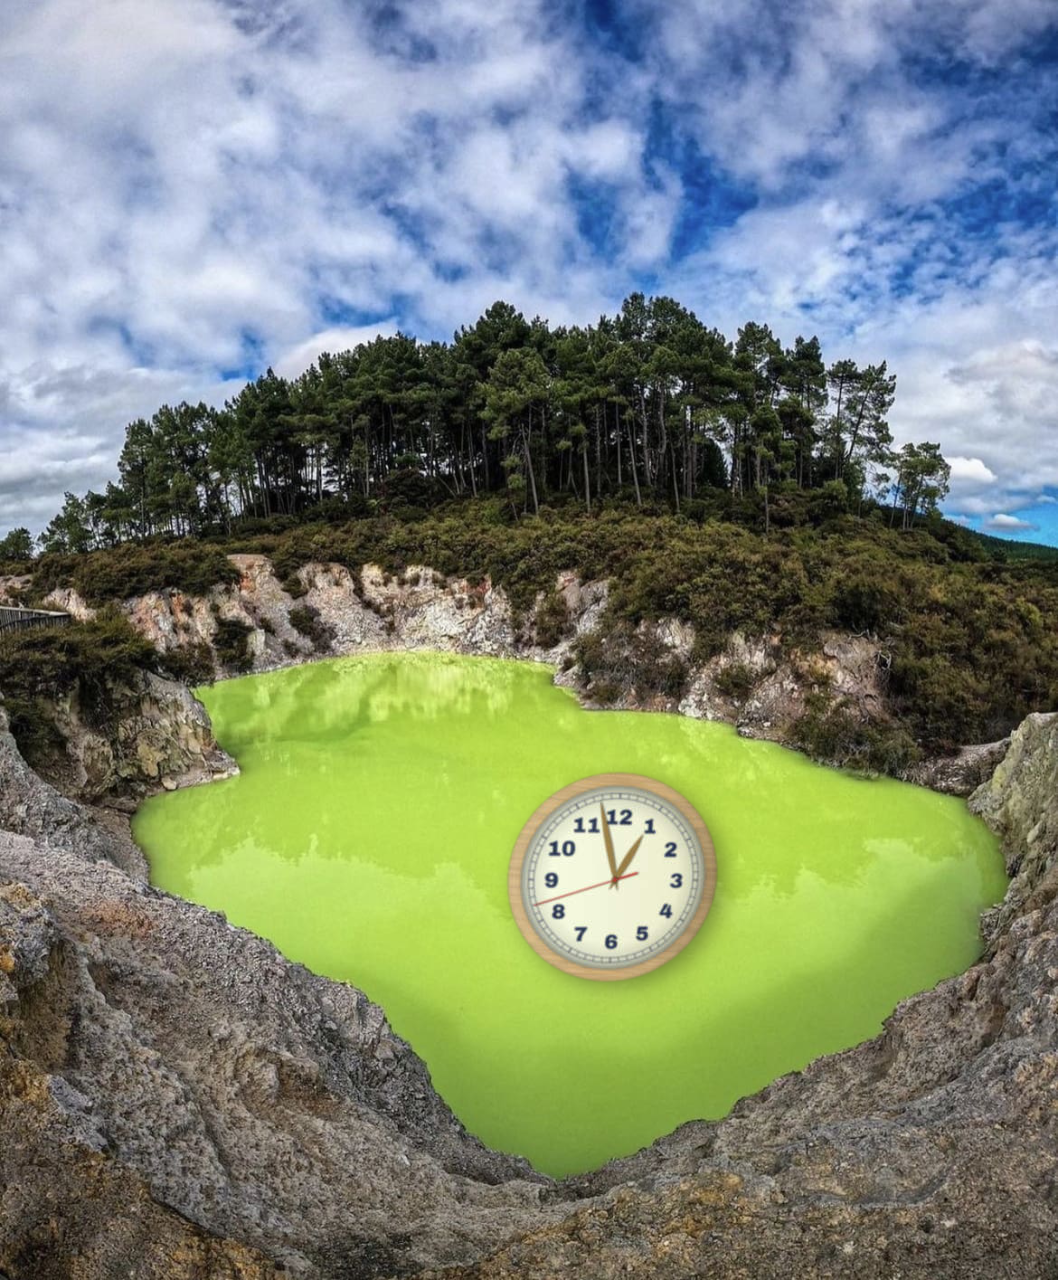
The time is 12,57,42
